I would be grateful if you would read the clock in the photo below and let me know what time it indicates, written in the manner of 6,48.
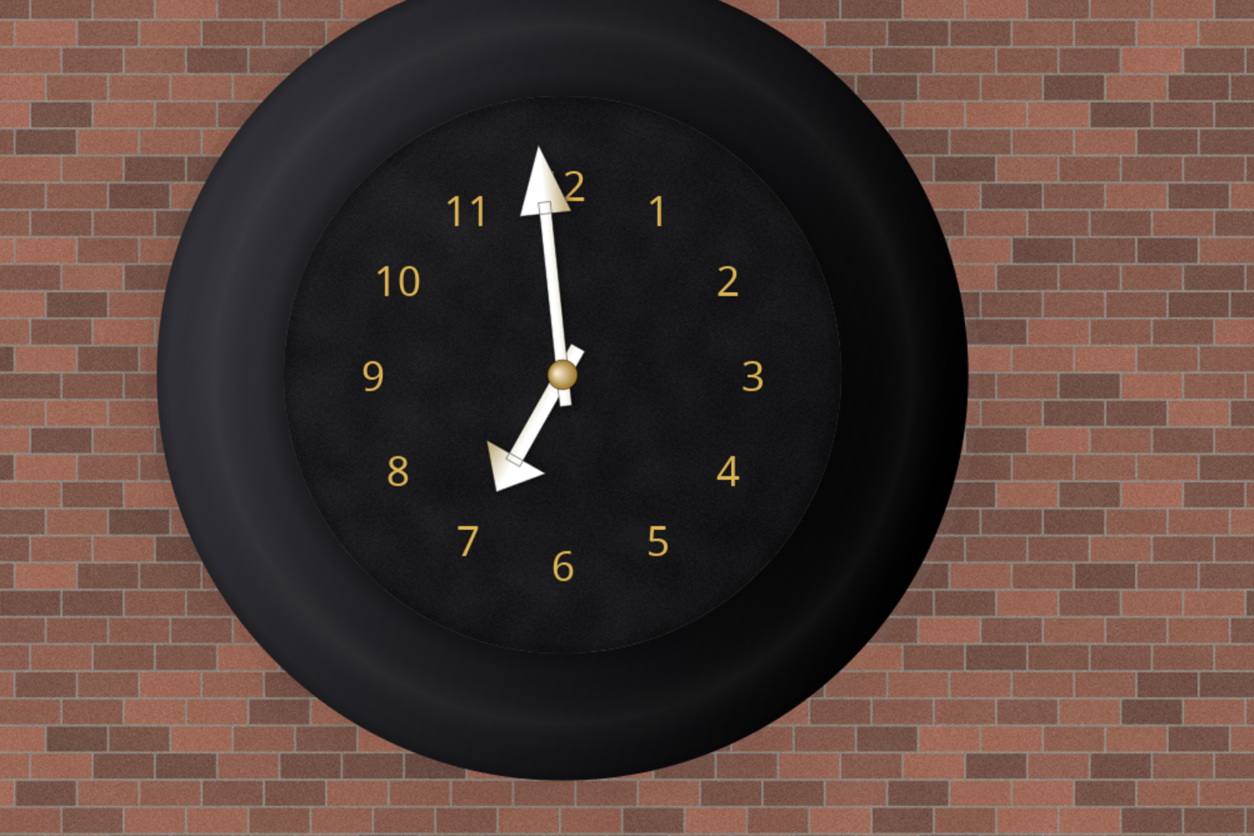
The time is 6,59
